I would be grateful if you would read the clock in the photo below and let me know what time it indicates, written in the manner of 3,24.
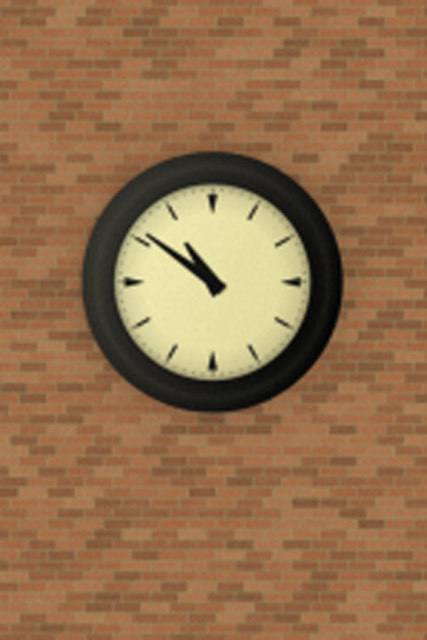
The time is 10,51
